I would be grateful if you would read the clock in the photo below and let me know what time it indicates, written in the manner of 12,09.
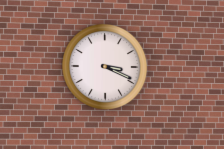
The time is 3,19
